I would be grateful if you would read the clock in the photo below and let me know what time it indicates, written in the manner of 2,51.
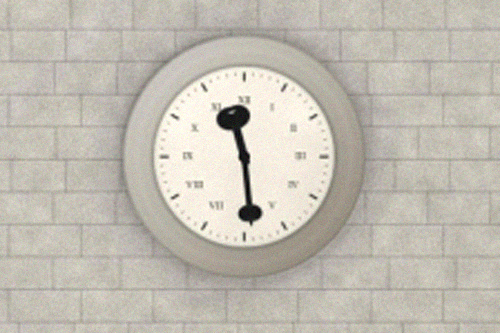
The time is 11,29
